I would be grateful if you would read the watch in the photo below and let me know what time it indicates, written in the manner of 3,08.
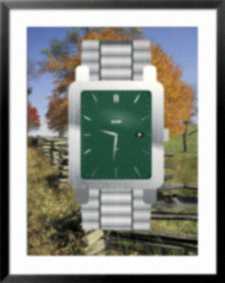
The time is 9,31
